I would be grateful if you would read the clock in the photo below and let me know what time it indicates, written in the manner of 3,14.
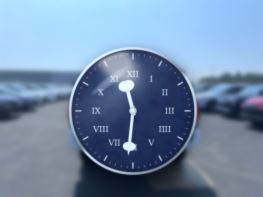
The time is 11,31
